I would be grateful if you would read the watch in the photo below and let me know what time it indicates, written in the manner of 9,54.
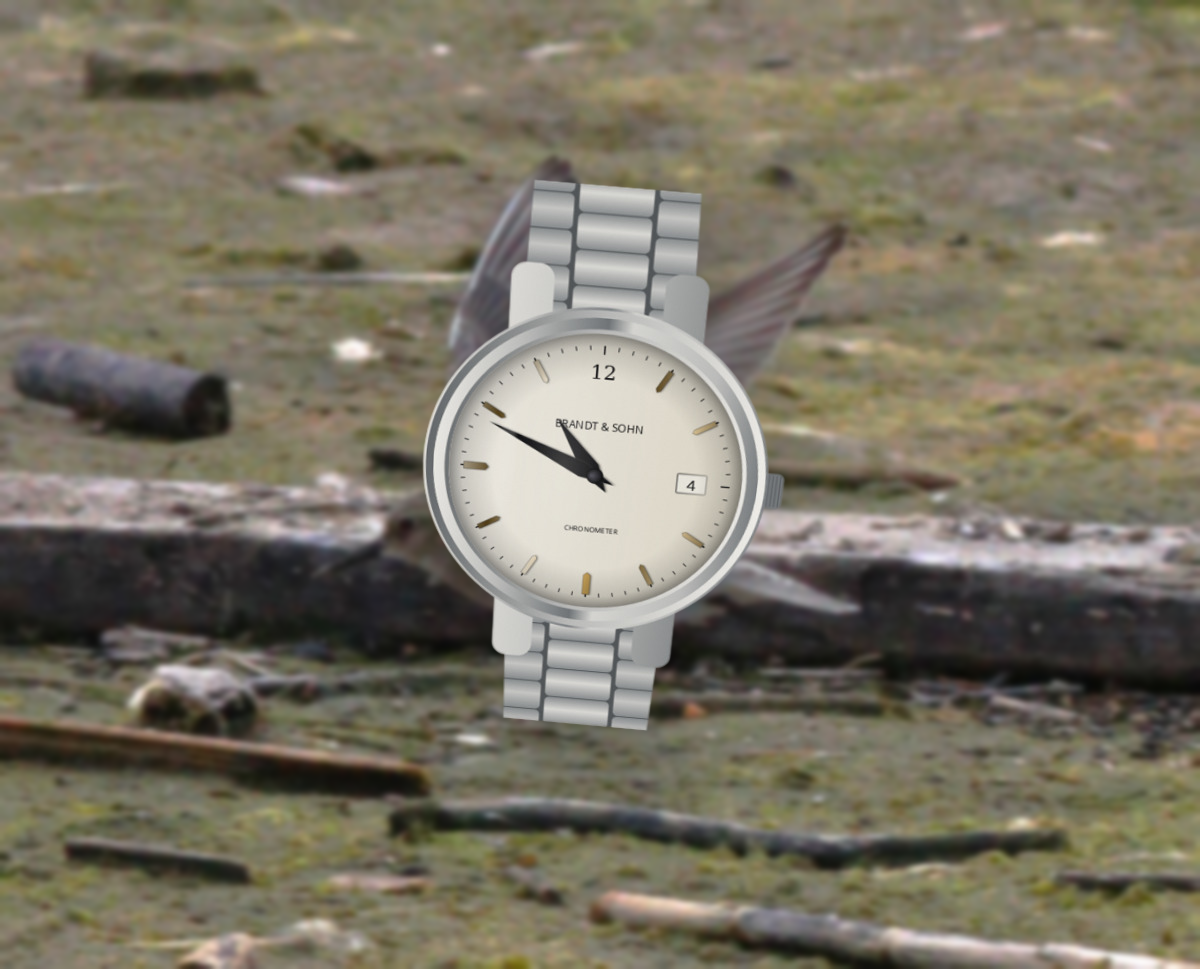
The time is 10,49
